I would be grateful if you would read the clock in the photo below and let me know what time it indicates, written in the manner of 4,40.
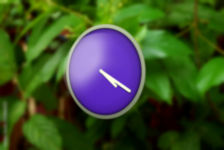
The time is 4,20
